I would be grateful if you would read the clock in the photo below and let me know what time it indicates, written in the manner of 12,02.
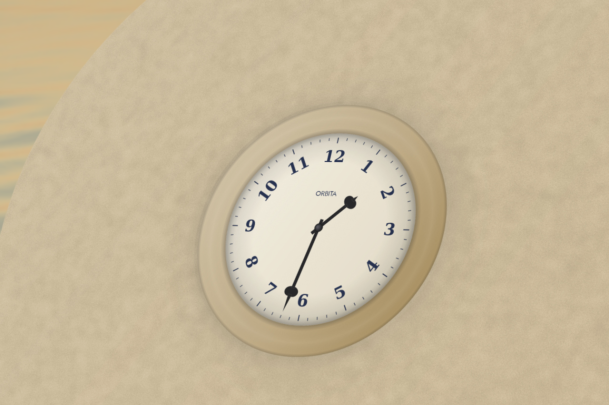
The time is 1,32
